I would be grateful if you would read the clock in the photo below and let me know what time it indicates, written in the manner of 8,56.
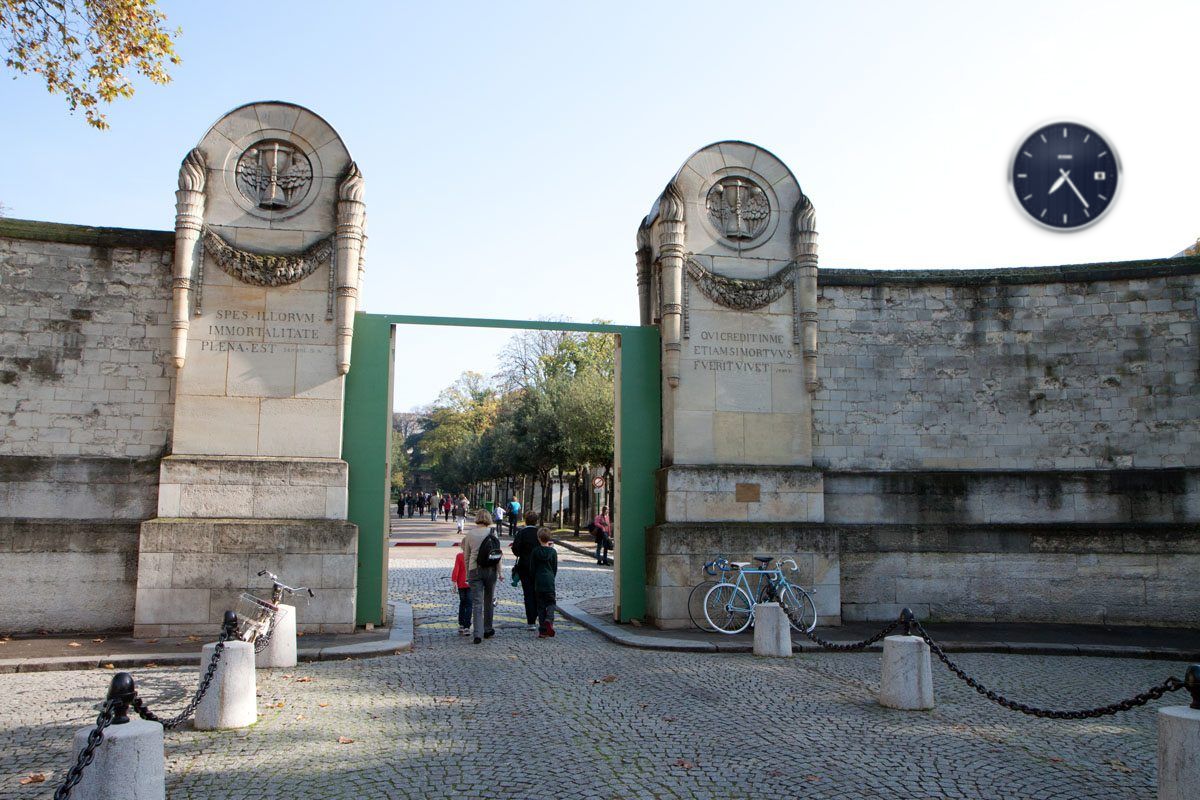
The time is 7,24
